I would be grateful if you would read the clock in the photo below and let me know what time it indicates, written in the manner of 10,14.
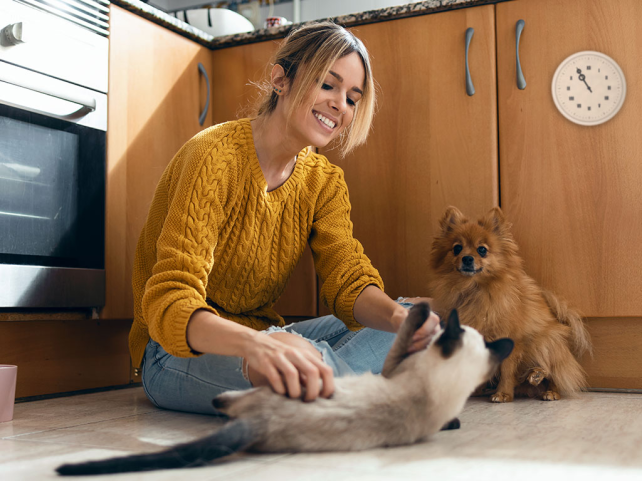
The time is 10,55
